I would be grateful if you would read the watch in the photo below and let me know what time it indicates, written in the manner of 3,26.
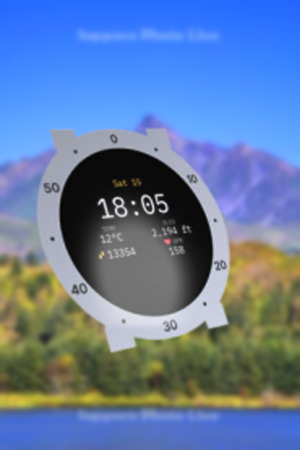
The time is 18,05
